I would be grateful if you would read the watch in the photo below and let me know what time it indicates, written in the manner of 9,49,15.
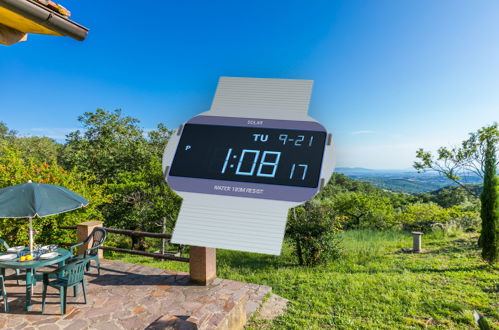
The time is 1,08,17
